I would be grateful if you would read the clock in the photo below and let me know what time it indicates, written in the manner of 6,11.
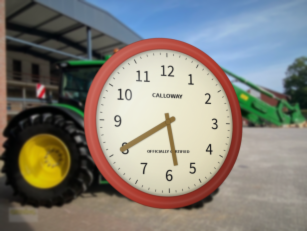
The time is 5,40
